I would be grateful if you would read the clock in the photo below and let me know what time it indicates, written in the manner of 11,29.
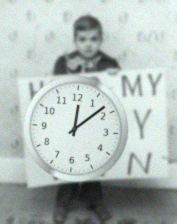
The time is 12,08
